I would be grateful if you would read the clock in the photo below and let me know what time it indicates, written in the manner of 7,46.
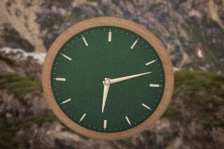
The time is 6,12
